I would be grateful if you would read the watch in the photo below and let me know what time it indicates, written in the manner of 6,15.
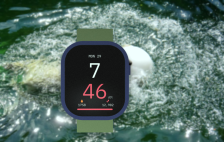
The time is 7,46
